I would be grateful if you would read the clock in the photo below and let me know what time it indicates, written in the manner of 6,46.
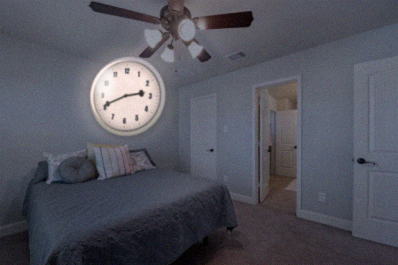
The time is 2,41
